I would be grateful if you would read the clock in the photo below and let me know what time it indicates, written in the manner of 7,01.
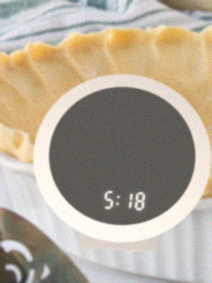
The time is 5,18
